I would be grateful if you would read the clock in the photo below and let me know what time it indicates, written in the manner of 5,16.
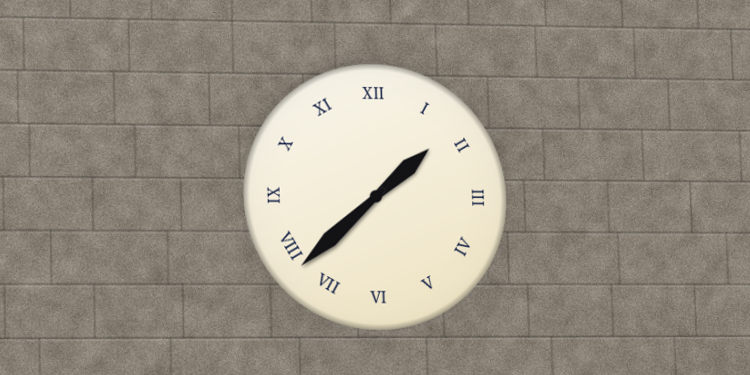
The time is 1,38
